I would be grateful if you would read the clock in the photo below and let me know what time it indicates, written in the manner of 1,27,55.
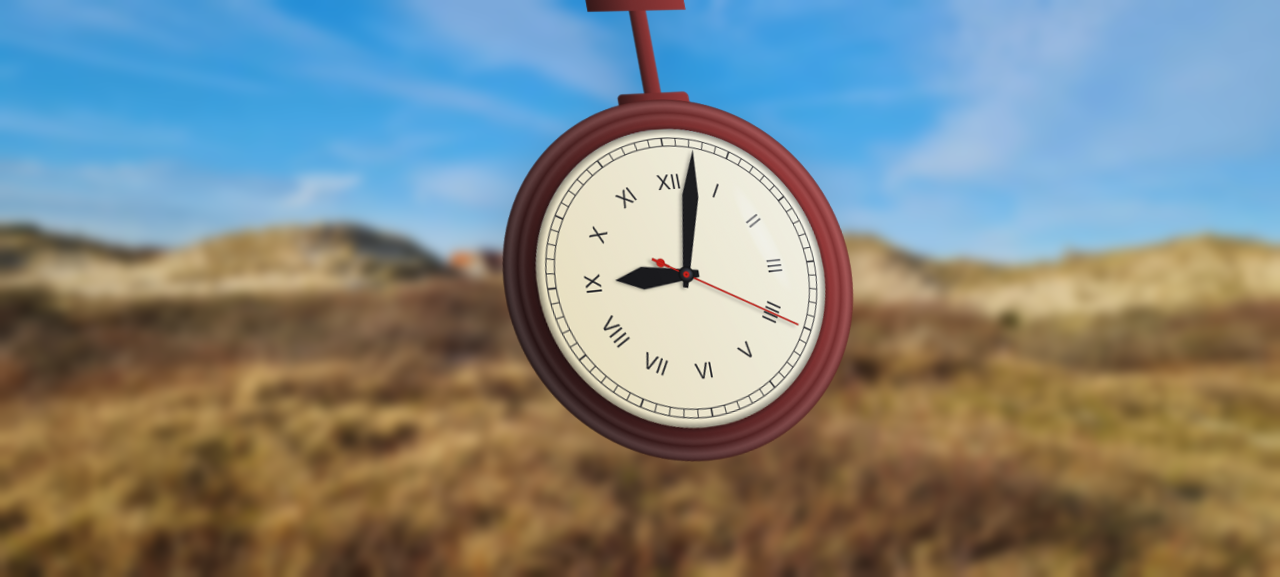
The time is 9,02,20
